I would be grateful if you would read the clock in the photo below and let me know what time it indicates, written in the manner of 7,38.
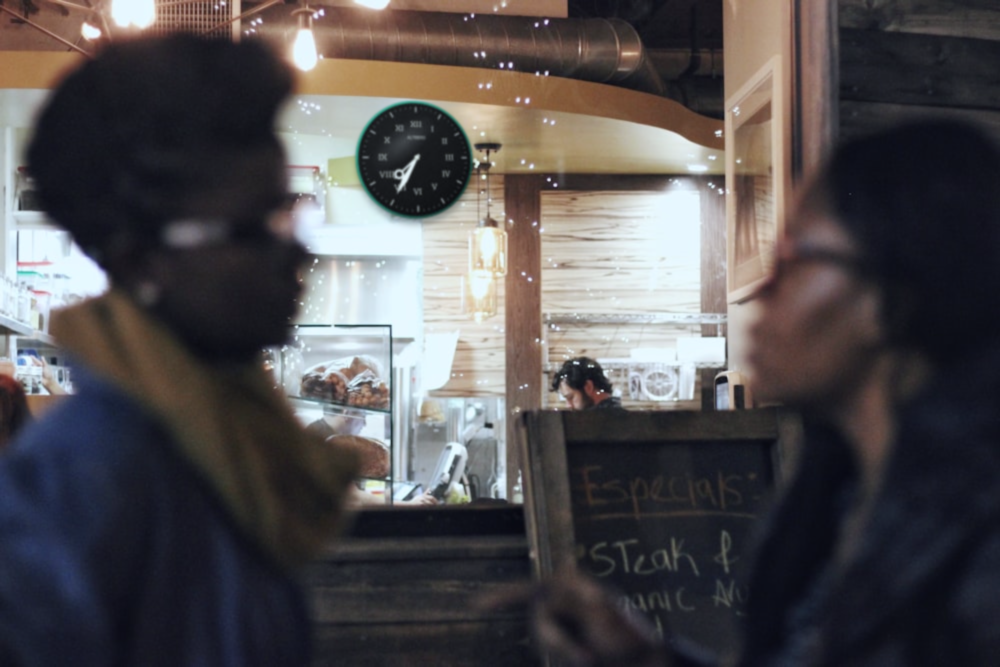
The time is 7,35
